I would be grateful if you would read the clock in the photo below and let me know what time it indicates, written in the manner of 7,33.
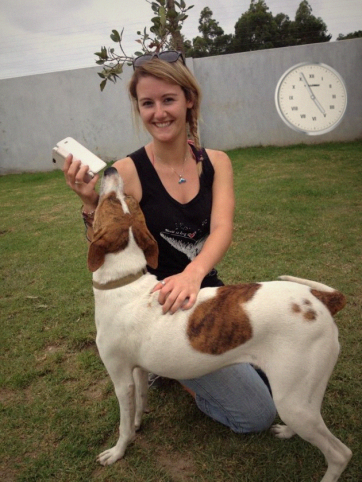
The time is 4,56
